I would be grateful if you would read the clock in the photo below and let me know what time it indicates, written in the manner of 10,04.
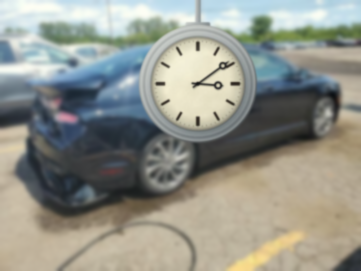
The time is 3,09
